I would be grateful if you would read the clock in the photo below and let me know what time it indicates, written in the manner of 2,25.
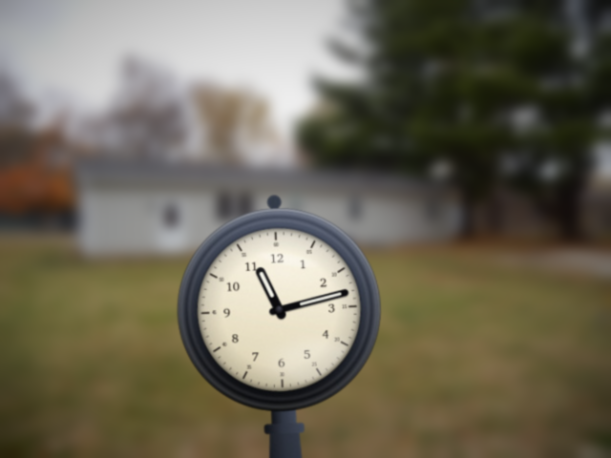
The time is 11,13
